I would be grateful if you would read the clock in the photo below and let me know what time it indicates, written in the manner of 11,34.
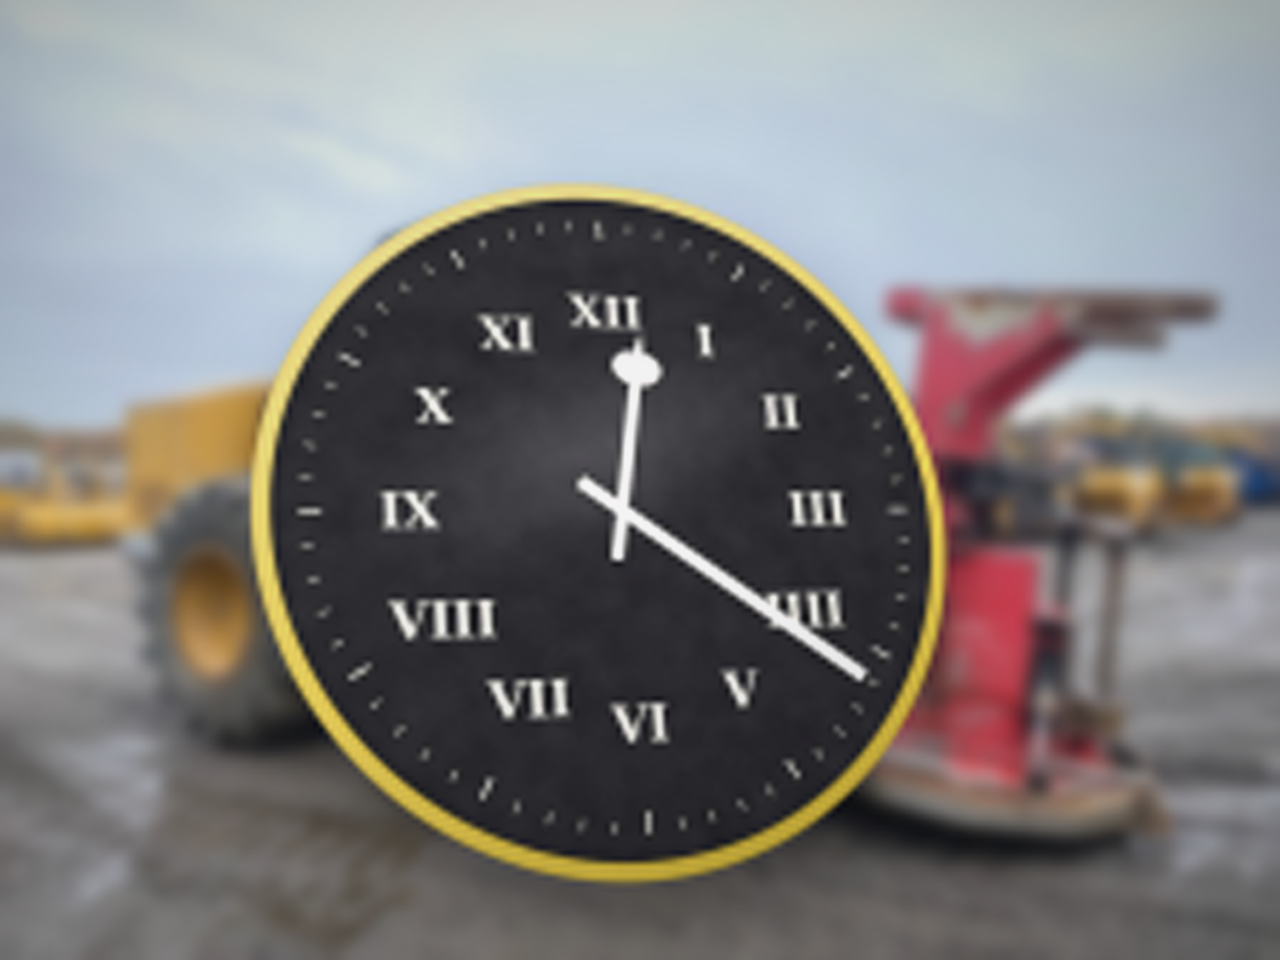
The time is 12,21
